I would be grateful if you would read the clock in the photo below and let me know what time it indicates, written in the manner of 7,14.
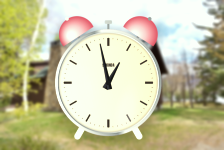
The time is 12,58
